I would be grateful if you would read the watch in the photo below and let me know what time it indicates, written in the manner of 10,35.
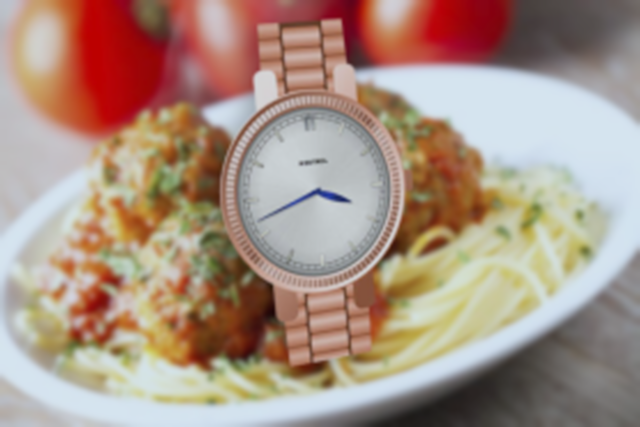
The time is 3,42
